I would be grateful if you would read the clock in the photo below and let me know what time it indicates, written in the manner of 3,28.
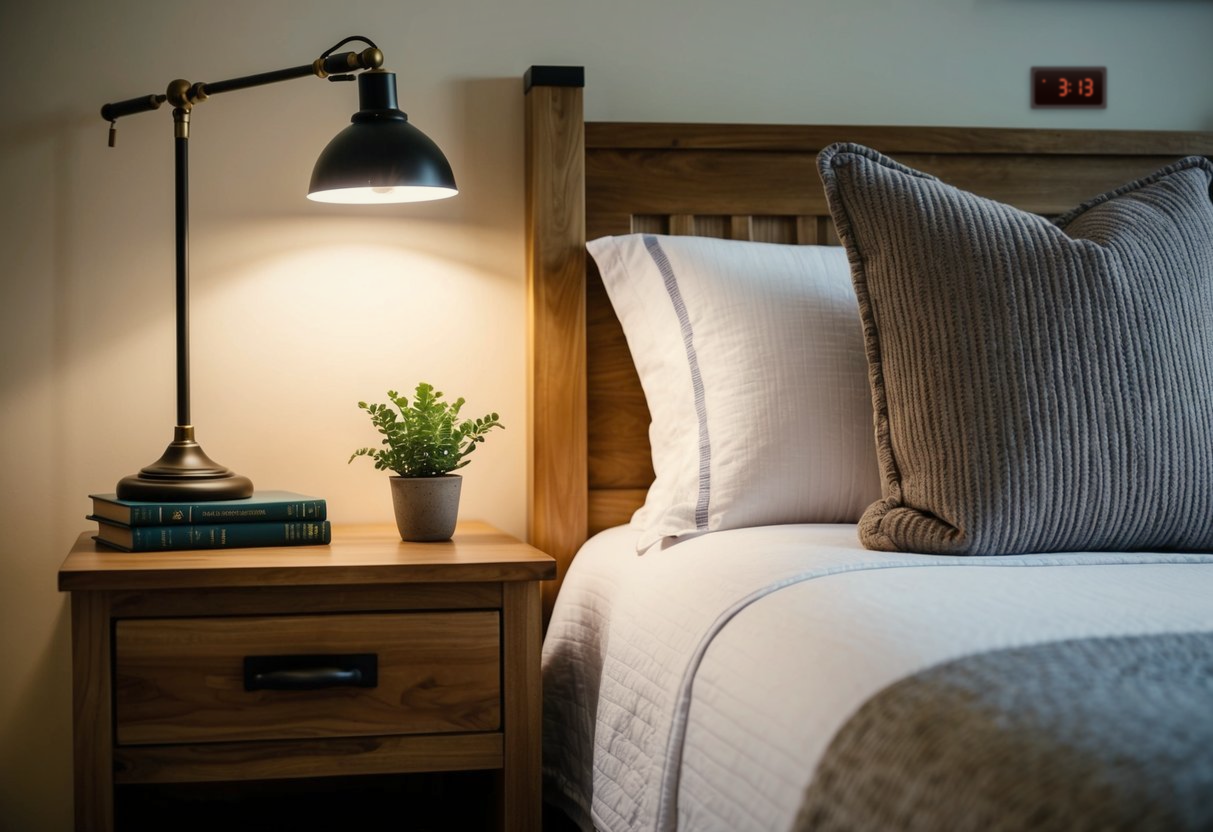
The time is 3,13
